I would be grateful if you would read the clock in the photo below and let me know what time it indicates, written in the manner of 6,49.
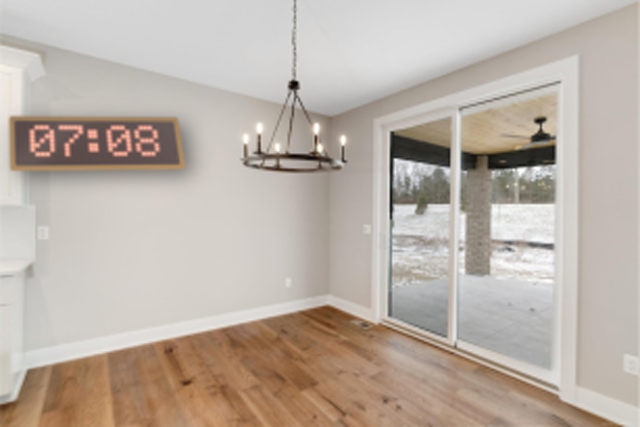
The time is 7,08
